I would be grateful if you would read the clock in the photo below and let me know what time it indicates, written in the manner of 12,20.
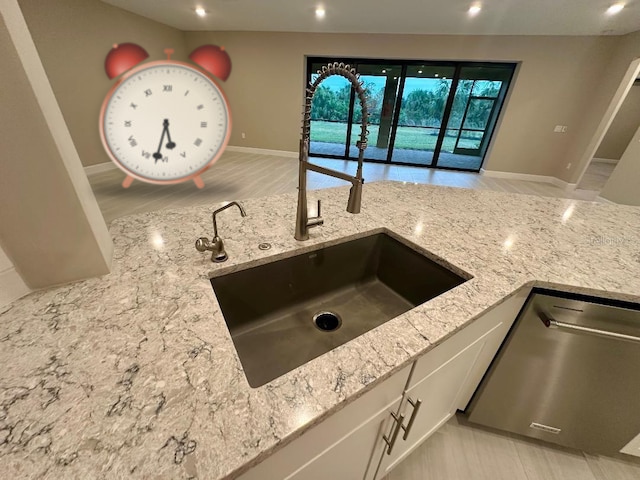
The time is 5,32
